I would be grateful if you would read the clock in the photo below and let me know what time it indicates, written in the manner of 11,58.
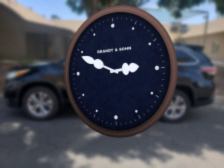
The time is 2,49
